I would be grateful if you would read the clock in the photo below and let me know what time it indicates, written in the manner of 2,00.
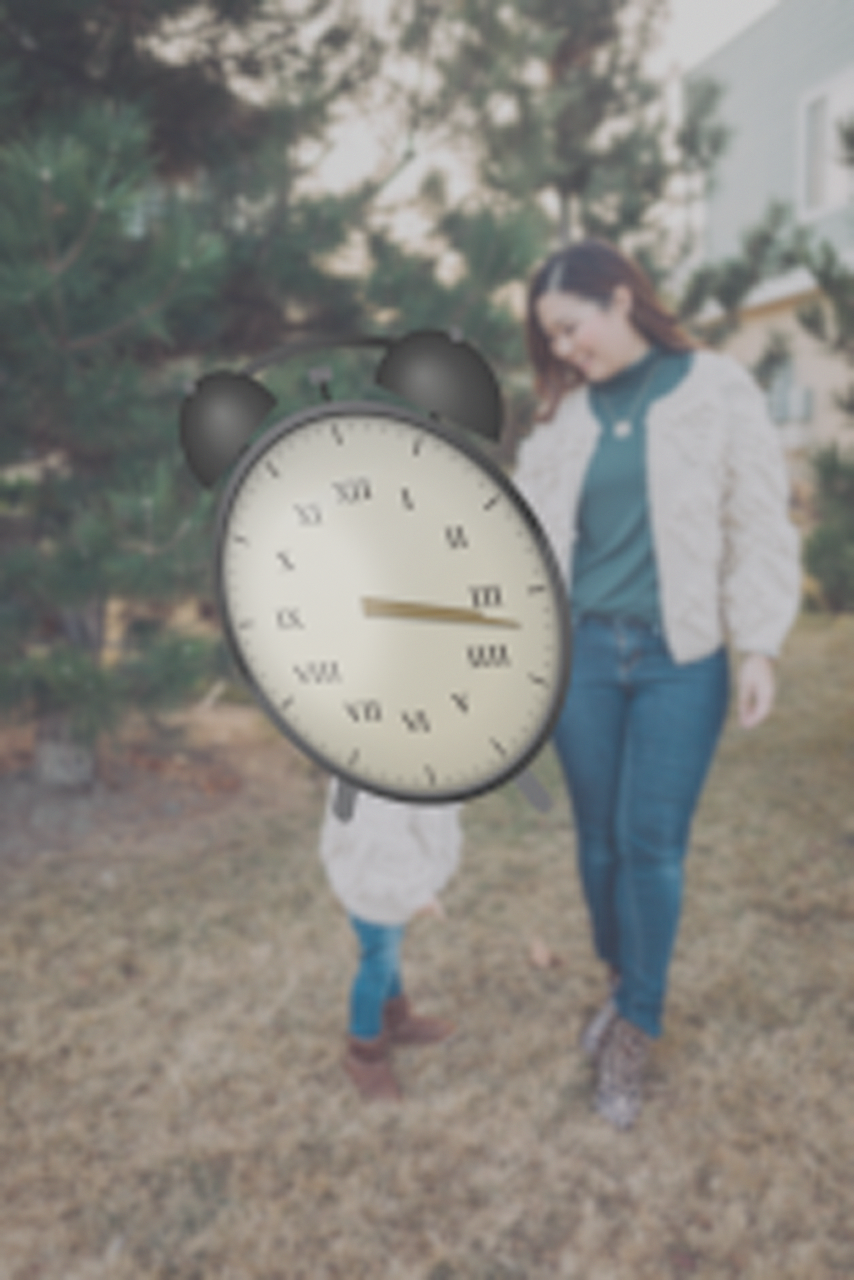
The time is 3,17
